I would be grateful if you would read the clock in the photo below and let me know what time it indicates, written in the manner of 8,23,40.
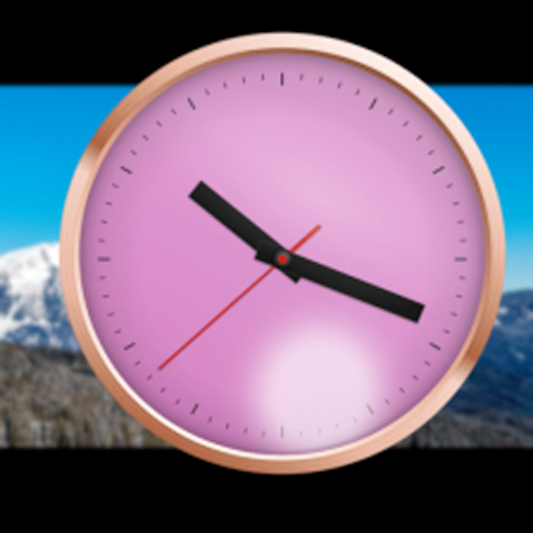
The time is 10,18,38
